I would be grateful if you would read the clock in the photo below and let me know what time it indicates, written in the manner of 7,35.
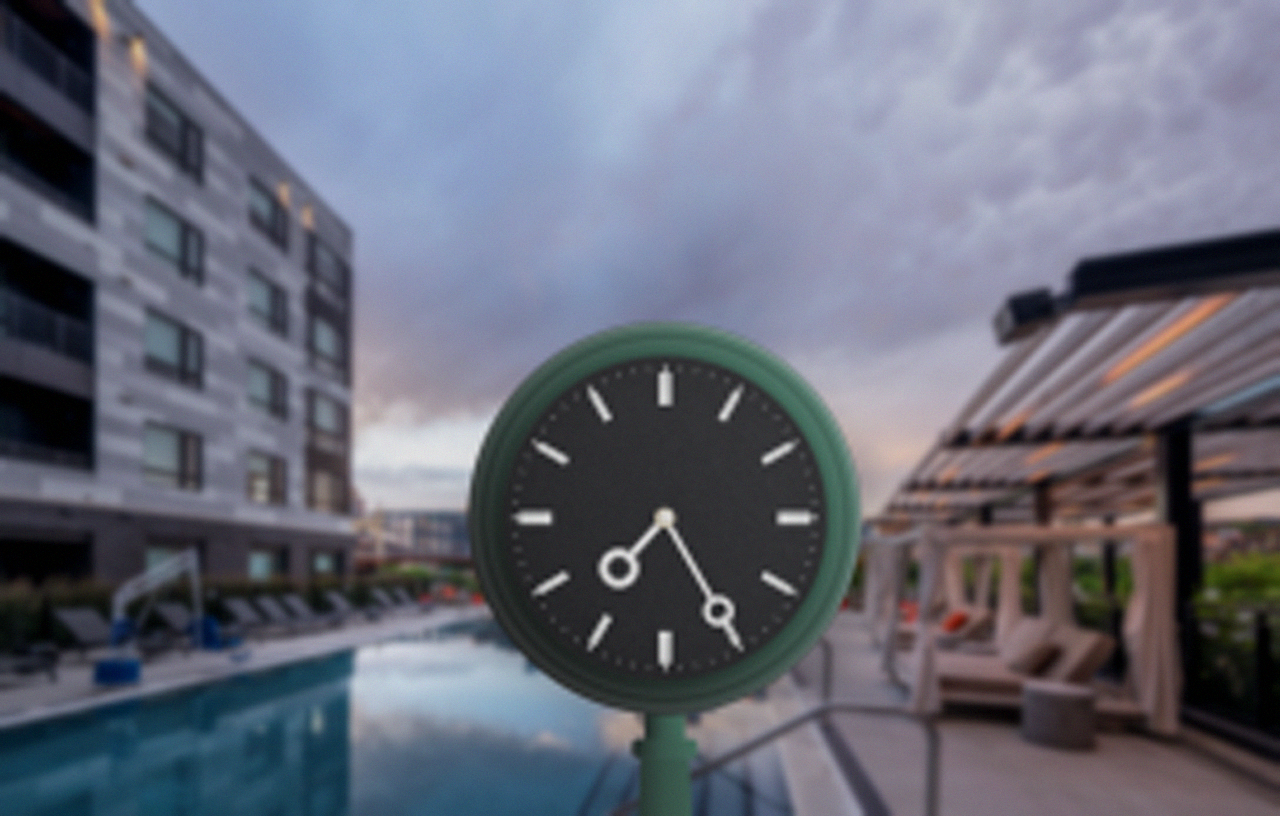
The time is 7,25
